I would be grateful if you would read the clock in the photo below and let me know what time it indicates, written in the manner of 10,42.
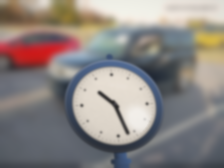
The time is 10,27
